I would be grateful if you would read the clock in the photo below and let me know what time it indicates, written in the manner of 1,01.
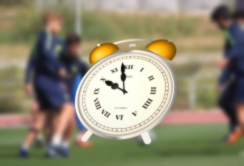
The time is 9,58
